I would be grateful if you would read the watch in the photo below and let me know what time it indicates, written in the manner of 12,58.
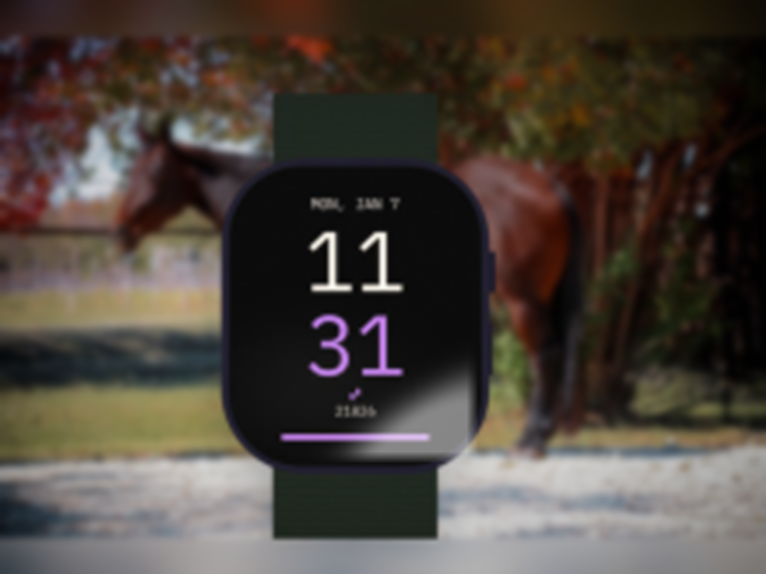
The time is 11,31
